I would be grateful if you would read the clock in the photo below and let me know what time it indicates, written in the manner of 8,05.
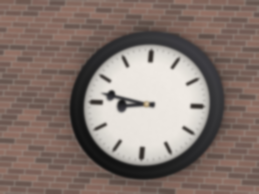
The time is 8,47
